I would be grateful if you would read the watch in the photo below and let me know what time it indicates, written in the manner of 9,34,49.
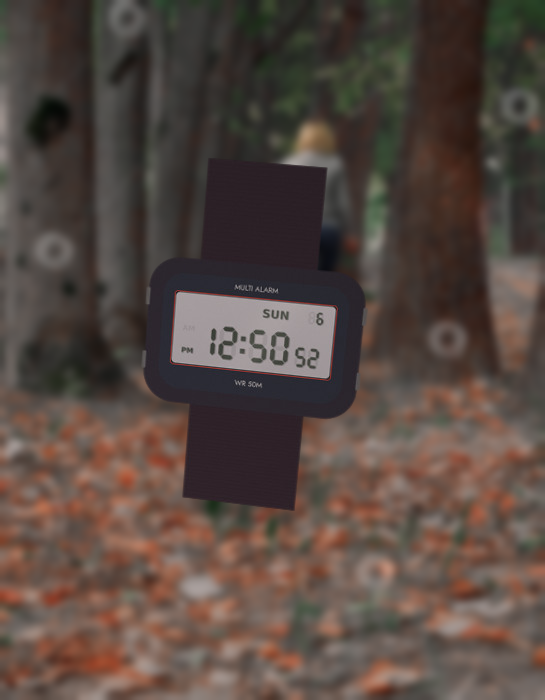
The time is 12,50,52
